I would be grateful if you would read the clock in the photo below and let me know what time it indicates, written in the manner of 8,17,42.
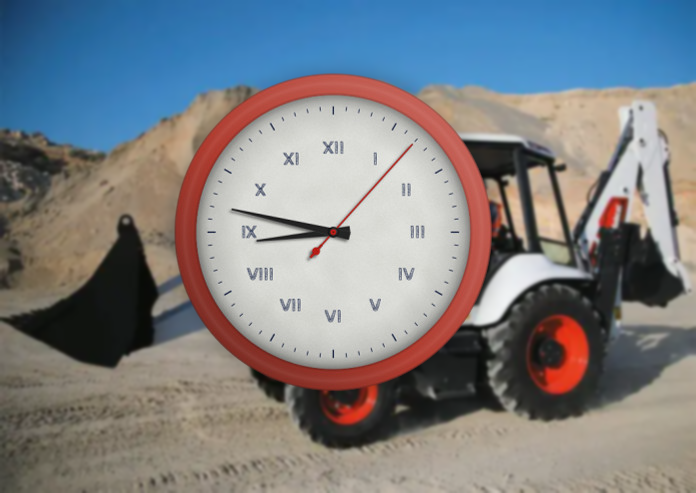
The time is 8,47,07
